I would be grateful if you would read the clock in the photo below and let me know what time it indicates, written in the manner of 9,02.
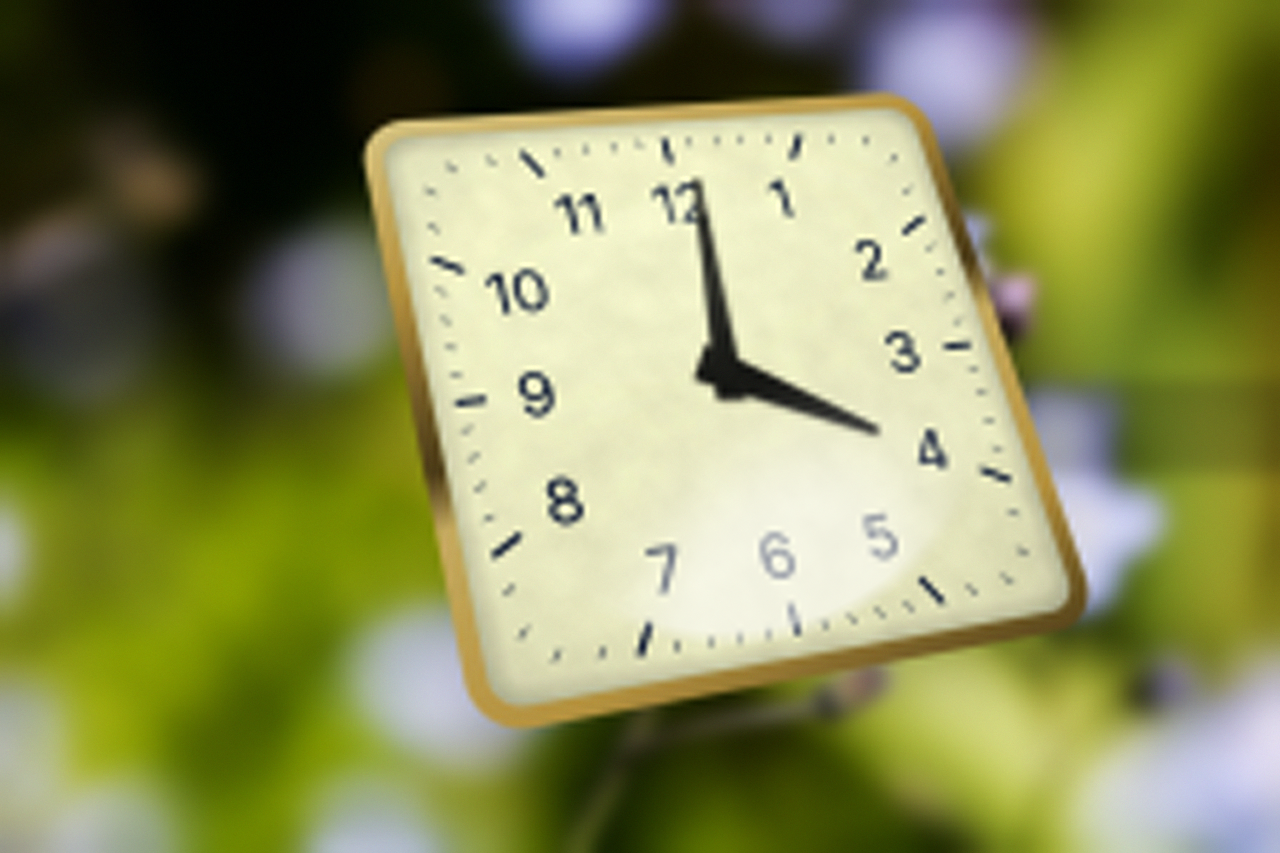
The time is 4,01
